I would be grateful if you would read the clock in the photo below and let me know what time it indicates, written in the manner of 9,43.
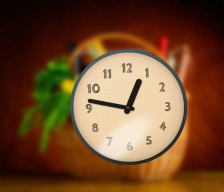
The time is 12,47
